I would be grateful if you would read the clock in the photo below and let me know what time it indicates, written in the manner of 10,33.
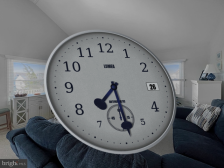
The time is 7,29
